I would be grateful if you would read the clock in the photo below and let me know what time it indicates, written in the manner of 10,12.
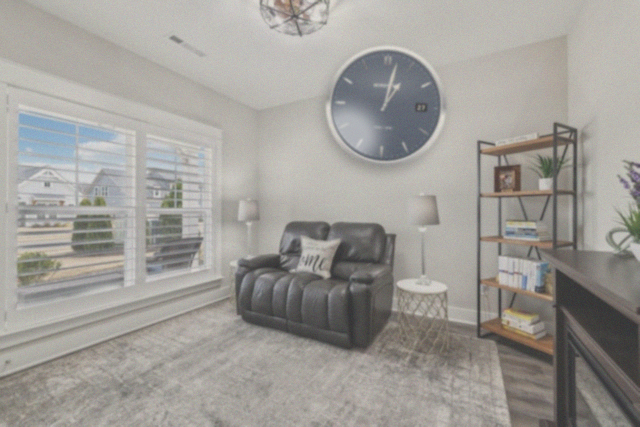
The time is 1,02
